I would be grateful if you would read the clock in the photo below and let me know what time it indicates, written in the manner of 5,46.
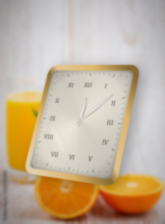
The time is 12,08
